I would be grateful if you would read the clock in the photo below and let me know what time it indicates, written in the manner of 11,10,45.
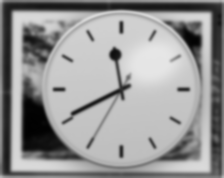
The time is 11,40,35
